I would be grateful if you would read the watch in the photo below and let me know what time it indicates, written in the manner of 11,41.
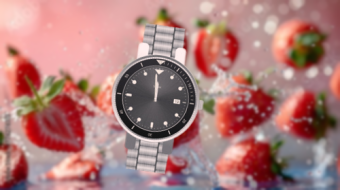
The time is 11,59
